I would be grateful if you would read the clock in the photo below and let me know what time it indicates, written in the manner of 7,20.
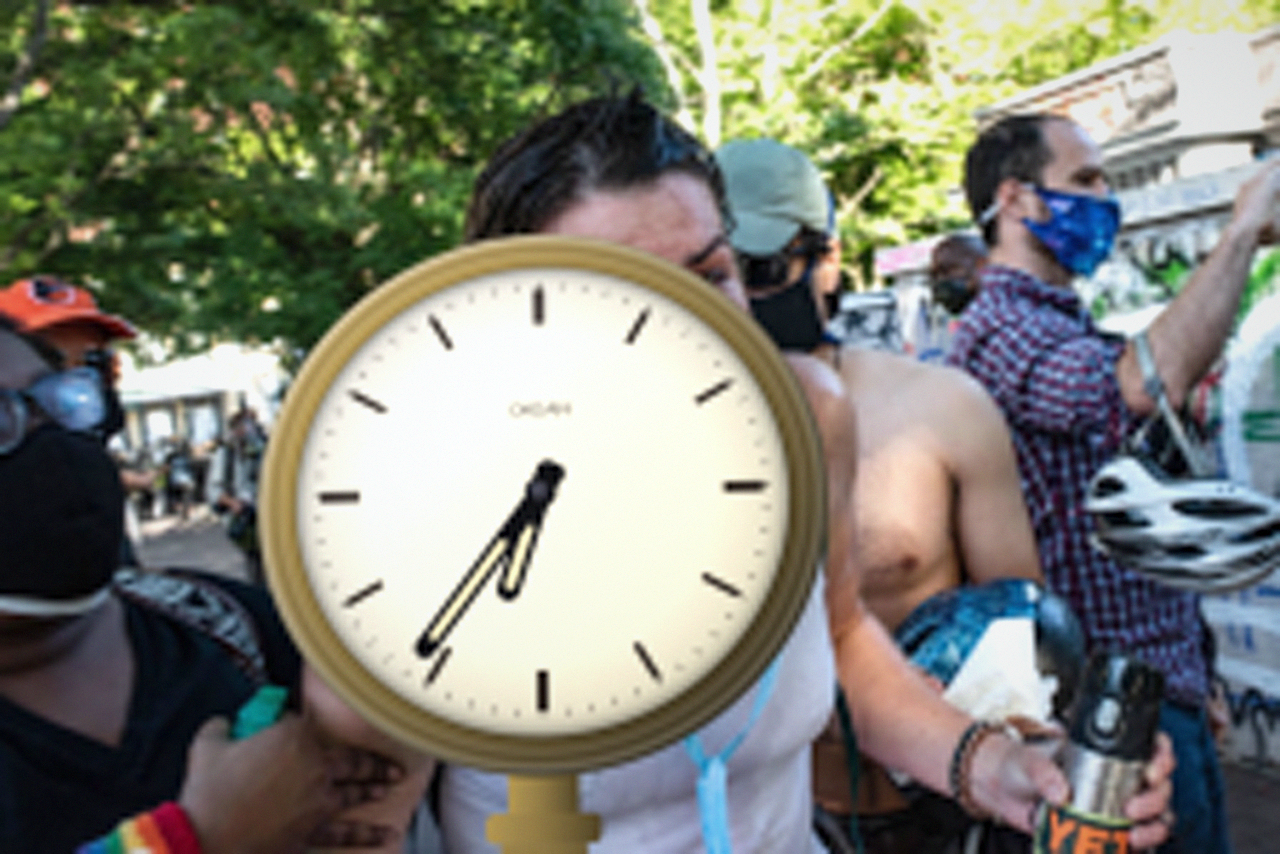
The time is 6,36
